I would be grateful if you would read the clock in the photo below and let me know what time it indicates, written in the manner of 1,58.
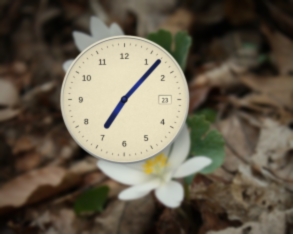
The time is 7,07
